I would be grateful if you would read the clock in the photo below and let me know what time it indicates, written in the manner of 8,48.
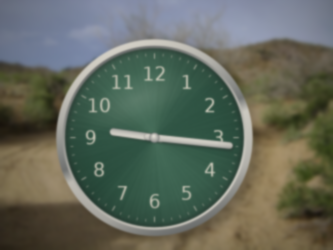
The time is 9,16
